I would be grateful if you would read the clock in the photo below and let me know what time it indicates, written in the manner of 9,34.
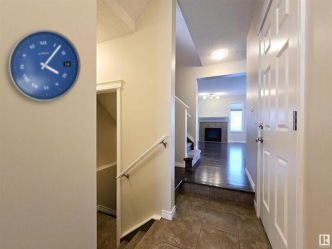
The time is 4,07
